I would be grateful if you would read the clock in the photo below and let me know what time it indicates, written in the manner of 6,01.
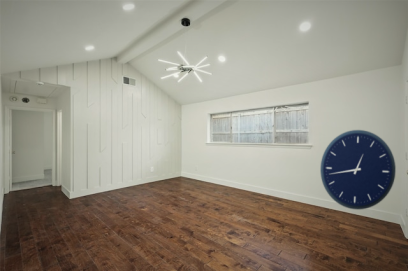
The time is 12,43
